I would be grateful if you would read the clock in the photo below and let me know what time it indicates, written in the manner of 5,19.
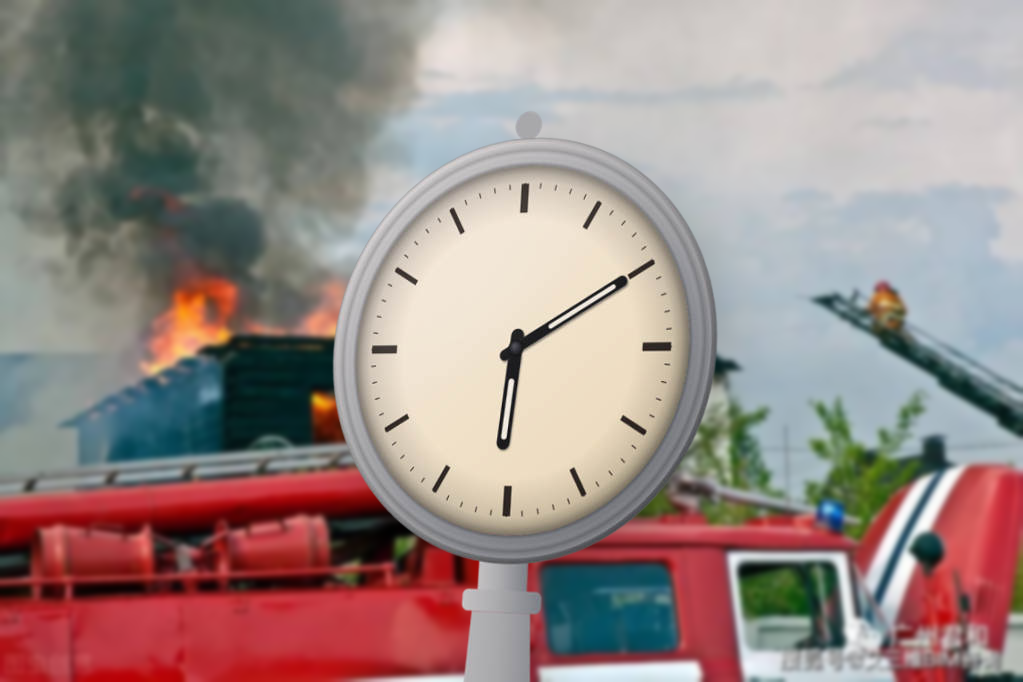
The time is 6,10
